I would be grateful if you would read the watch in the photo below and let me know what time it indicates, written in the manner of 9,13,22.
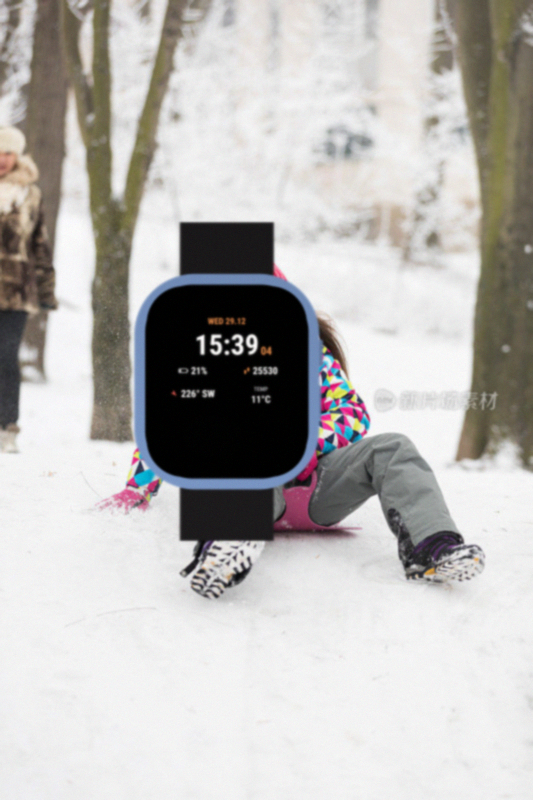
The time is 15,39,04
